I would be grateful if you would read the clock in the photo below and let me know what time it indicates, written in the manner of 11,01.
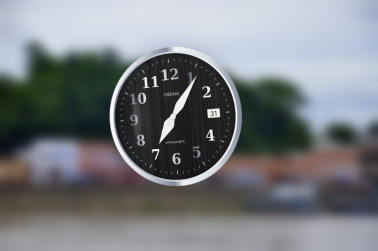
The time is 7,06
